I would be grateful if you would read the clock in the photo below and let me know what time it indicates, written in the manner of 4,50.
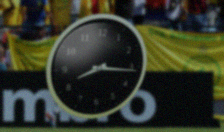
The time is 8,16
